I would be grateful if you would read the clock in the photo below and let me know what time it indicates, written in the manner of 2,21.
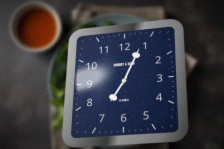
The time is 7,04
